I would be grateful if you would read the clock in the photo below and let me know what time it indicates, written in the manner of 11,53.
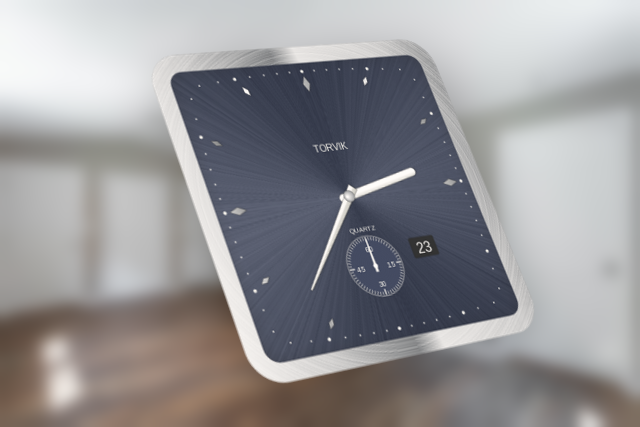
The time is 2,37
